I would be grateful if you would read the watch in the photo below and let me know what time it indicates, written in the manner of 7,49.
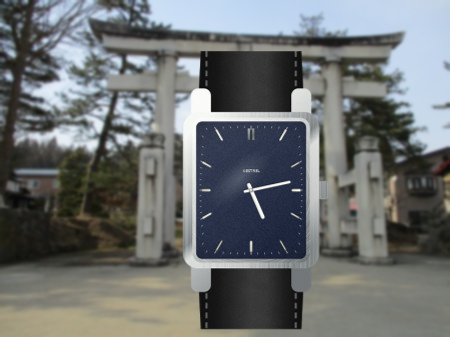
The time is 5,13
